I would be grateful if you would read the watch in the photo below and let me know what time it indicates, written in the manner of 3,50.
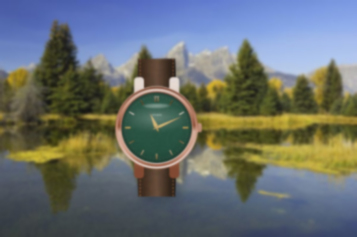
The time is 11,11
